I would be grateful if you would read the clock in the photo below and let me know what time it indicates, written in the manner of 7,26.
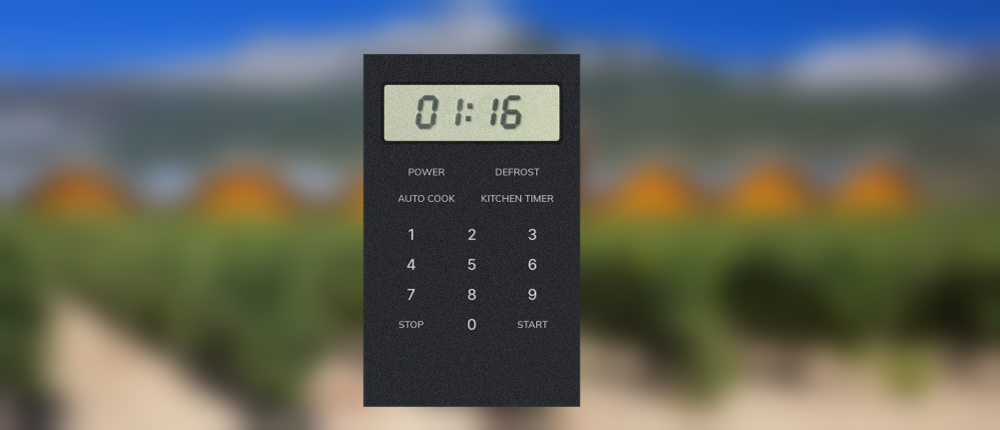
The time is 1,16
